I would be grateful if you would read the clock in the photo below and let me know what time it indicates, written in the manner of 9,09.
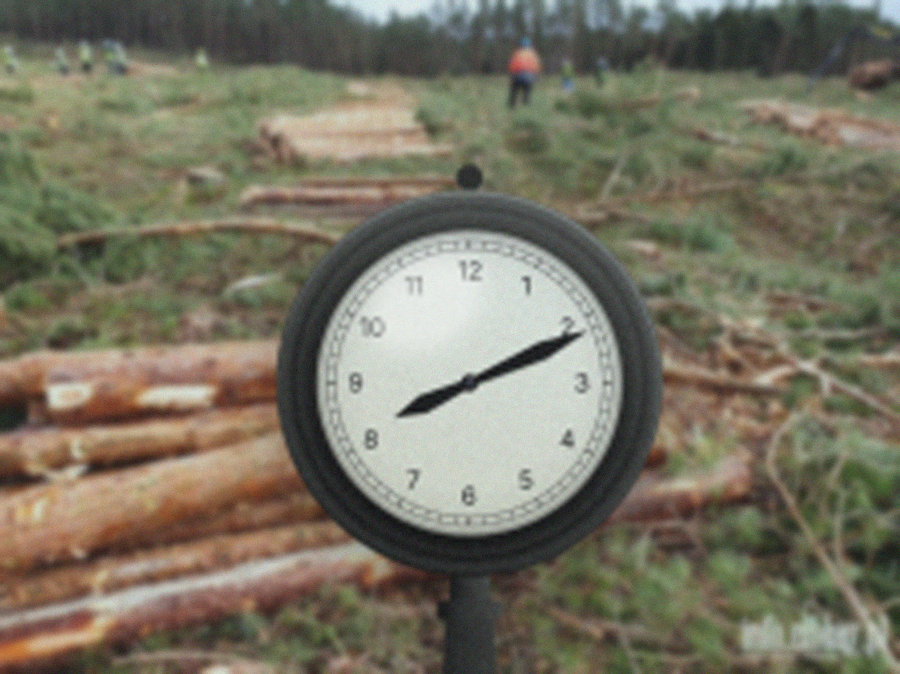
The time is 8,11
